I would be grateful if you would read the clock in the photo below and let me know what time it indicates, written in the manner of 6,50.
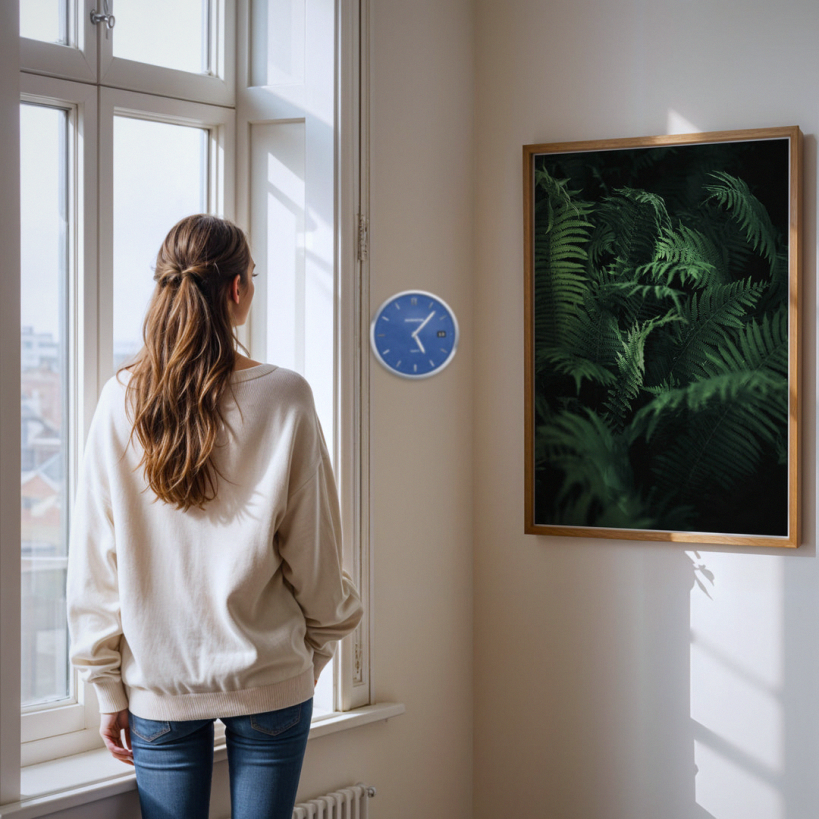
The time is 5,07
